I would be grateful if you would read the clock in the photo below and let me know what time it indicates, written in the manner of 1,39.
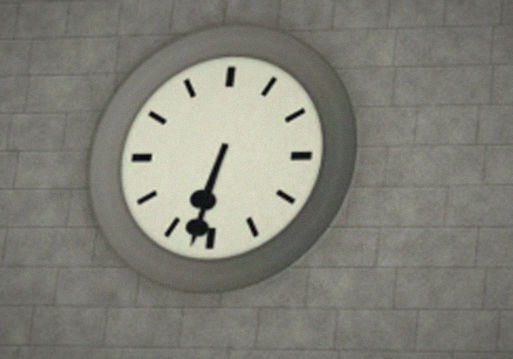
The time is 6,32
